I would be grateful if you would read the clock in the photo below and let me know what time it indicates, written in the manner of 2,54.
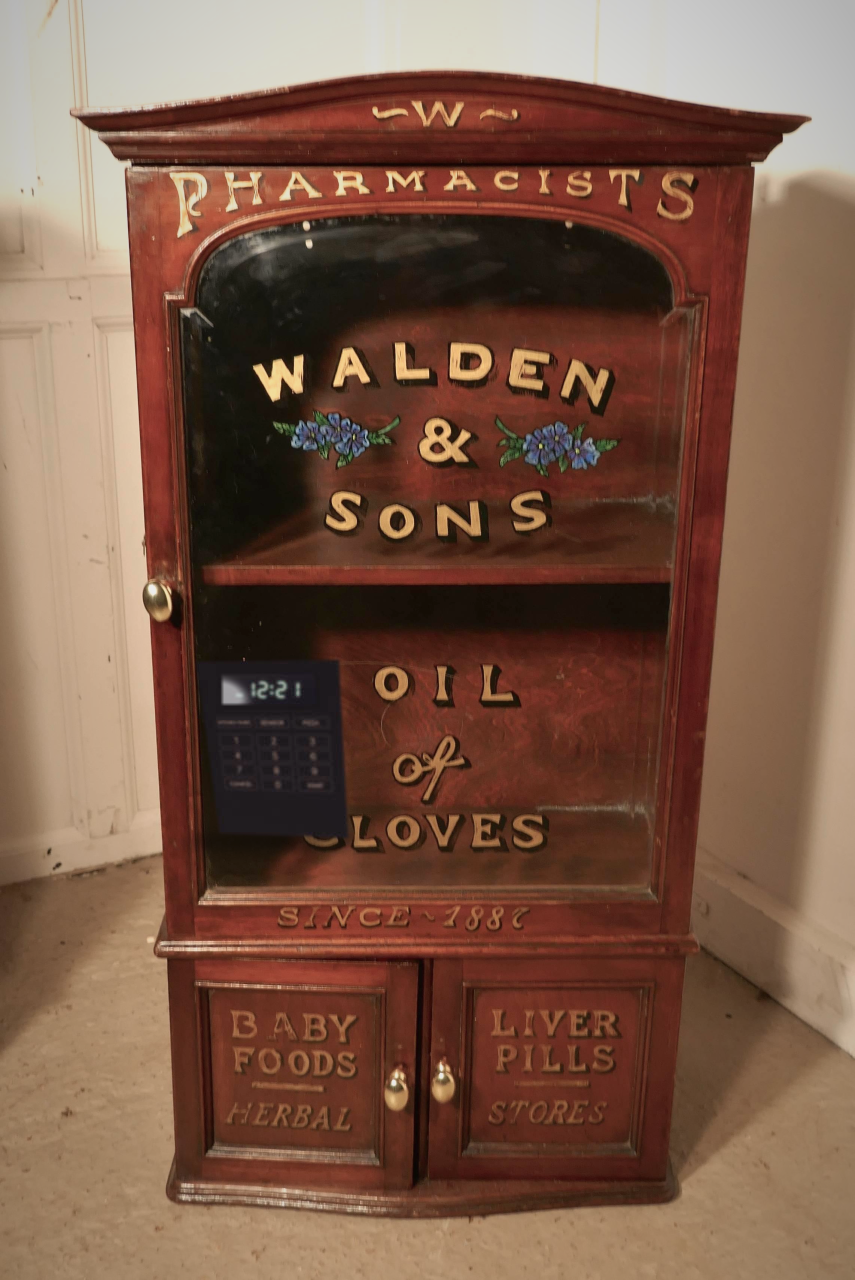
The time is 12,21
